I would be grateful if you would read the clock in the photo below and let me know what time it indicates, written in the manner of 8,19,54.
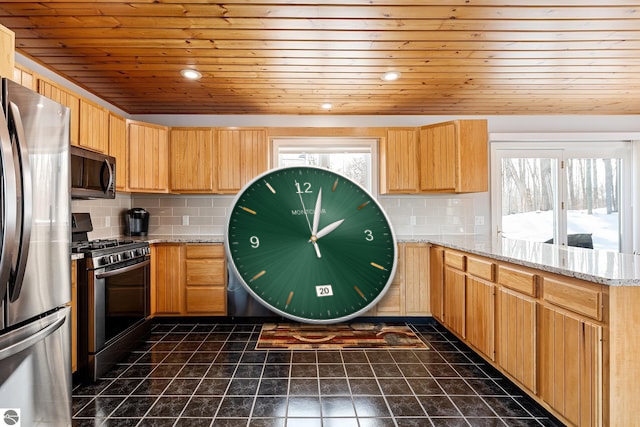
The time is 2,02,59
